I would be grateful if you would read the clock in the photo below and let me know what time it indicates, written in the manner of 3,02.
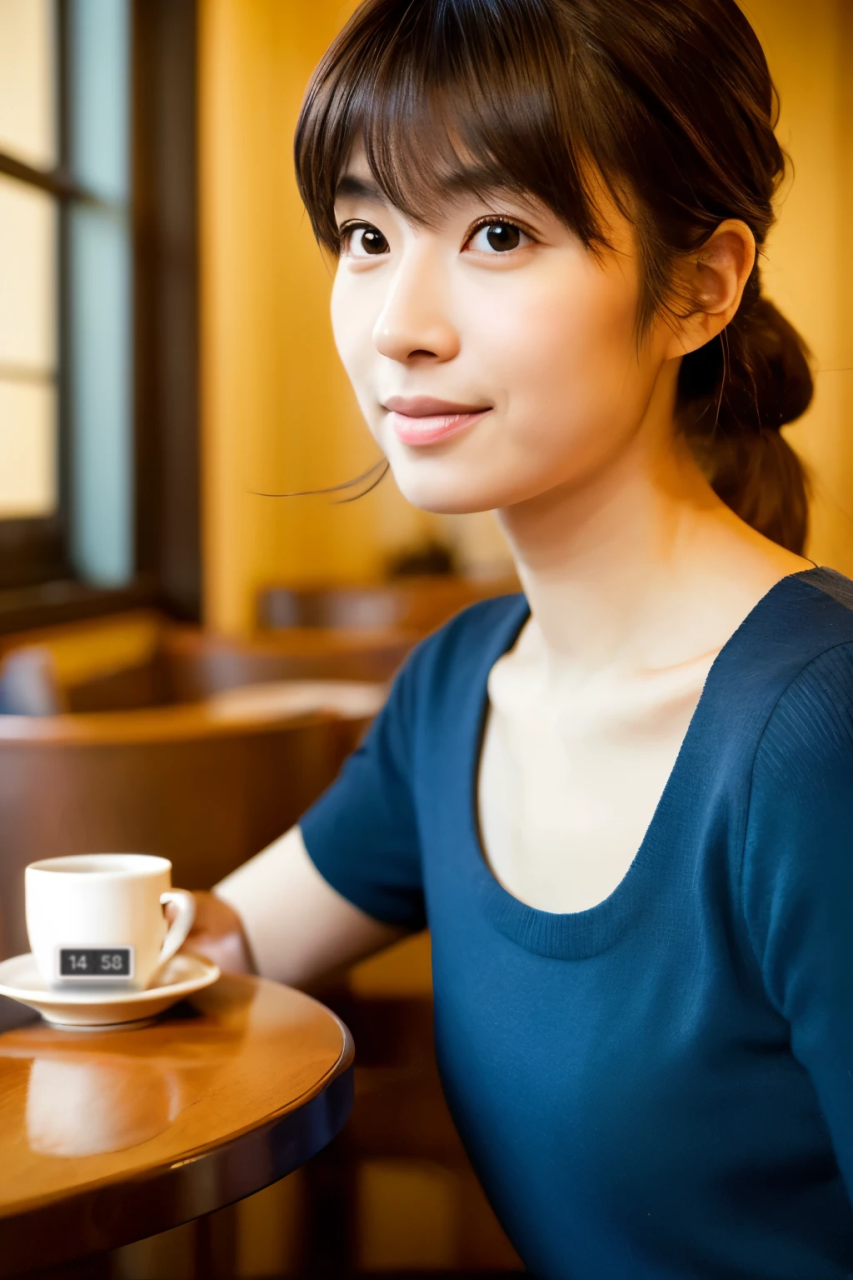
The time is 14,58
